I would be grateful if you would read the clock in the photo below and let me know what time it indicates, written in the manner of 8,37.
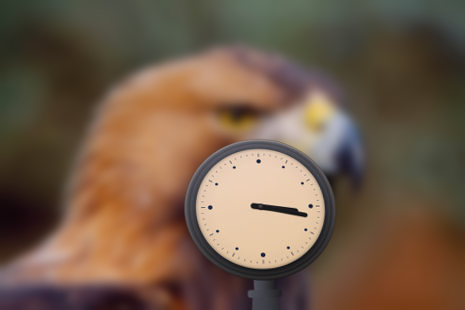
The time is 3,17
